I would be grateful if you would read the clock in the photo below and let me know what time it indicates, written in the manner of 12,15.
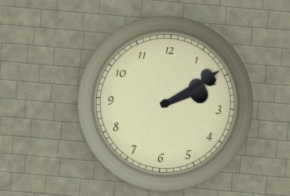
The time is 2,09
